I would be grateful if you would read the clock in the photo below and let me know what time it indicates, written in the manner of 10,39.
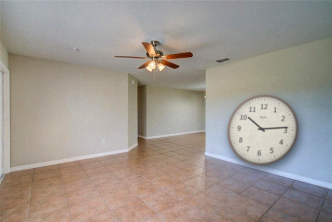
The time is 10,14
